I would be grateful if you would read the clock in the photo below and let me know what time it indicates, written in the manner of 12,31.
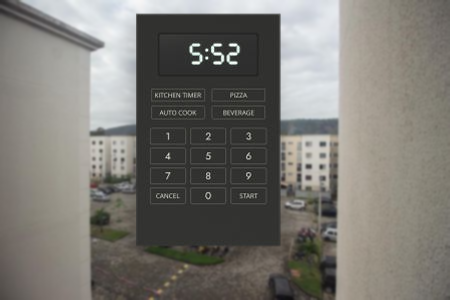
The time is 5,52
